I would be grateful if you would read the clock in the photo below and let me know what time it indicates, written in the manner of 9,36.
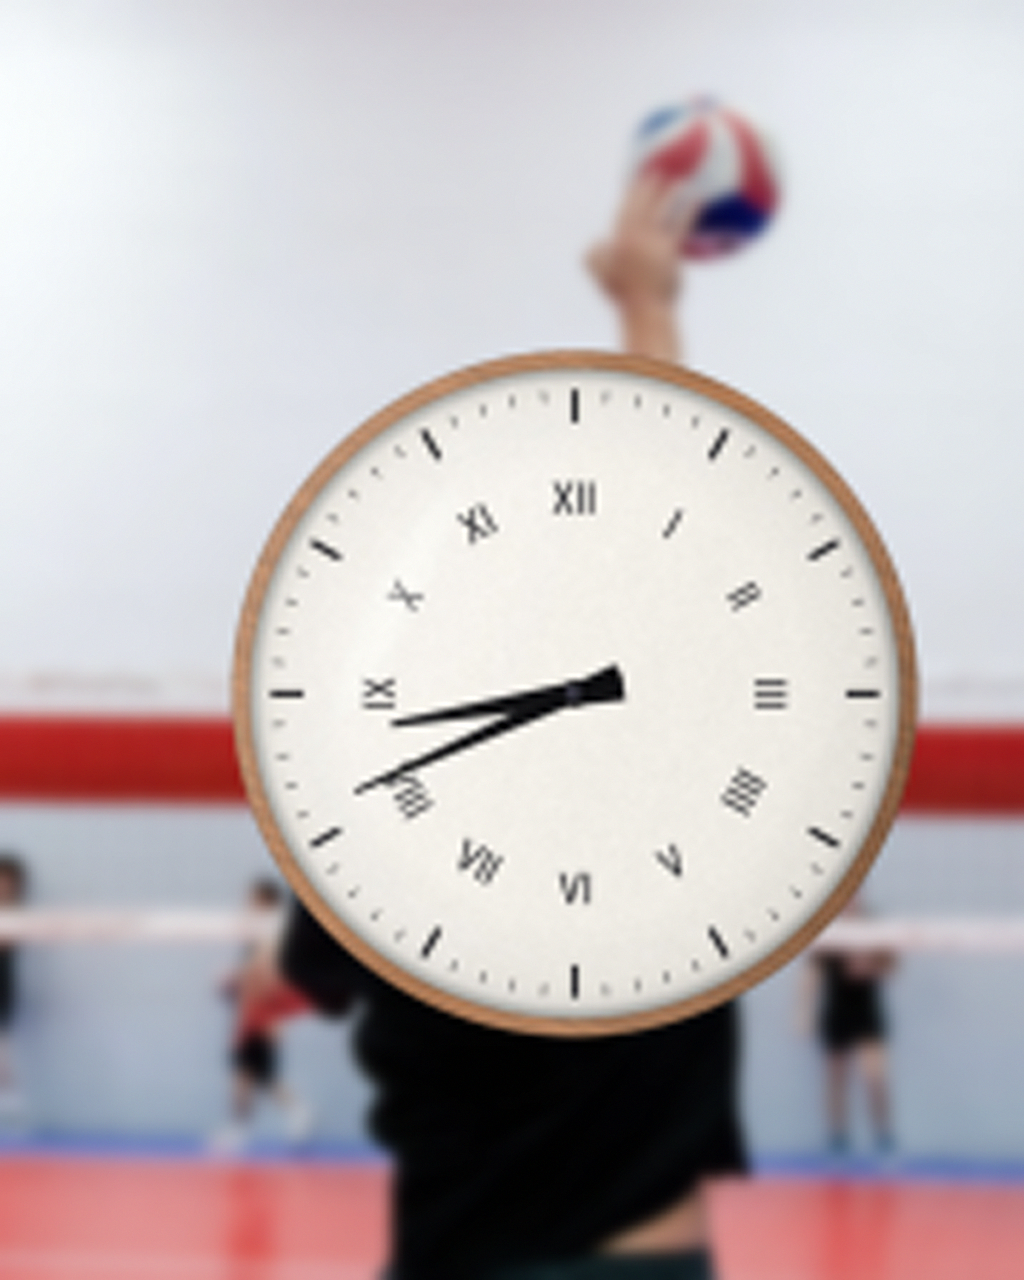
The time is 8,41
